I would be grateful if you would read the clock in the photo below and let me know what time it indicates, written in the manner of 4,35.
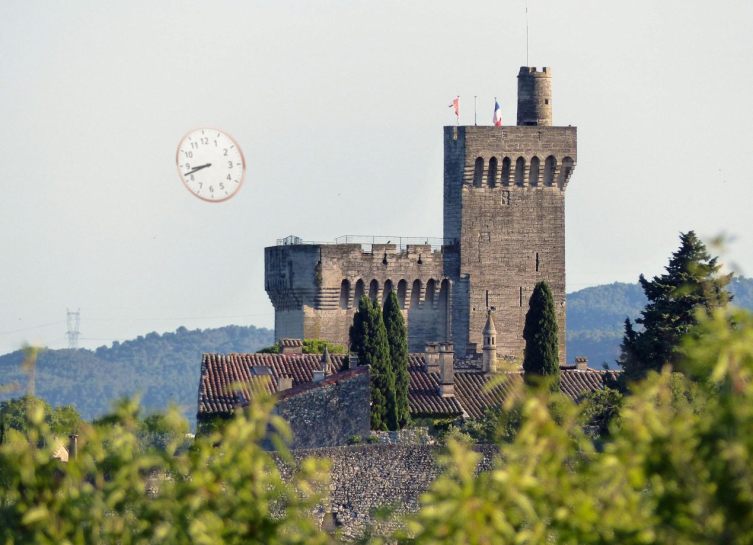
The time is 8,42
